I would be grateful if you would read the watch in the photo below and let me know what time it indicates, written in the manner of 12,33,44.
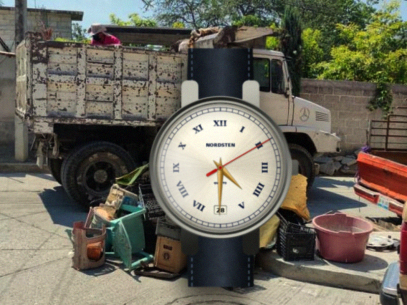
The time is 4,30,10
